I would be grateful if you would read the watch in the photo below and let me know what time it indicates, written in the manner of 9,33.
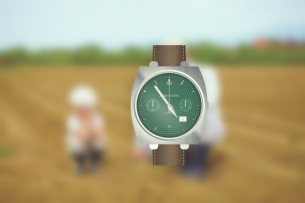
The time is 4,54
